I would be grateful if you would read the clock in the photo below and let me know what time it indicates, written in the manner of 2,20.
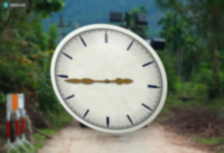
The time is 2,44
